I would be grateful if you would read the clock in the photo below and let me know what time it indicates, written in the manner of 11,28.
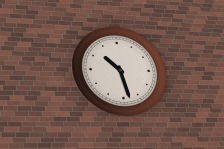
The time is 10,28
